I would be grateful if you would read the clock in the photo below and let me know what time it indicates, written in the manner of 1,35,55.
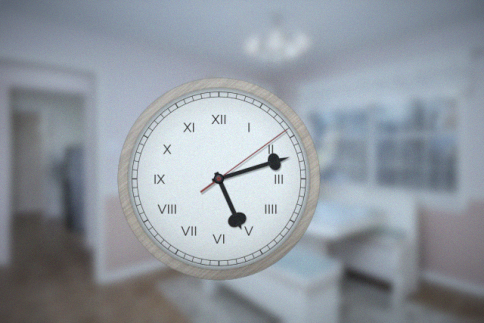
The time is 5,12,09
